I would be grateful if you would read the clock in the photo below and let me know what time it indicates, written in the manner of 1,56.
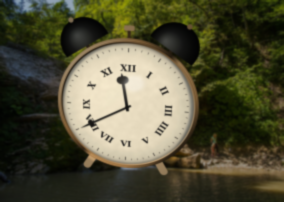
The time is 11,40
